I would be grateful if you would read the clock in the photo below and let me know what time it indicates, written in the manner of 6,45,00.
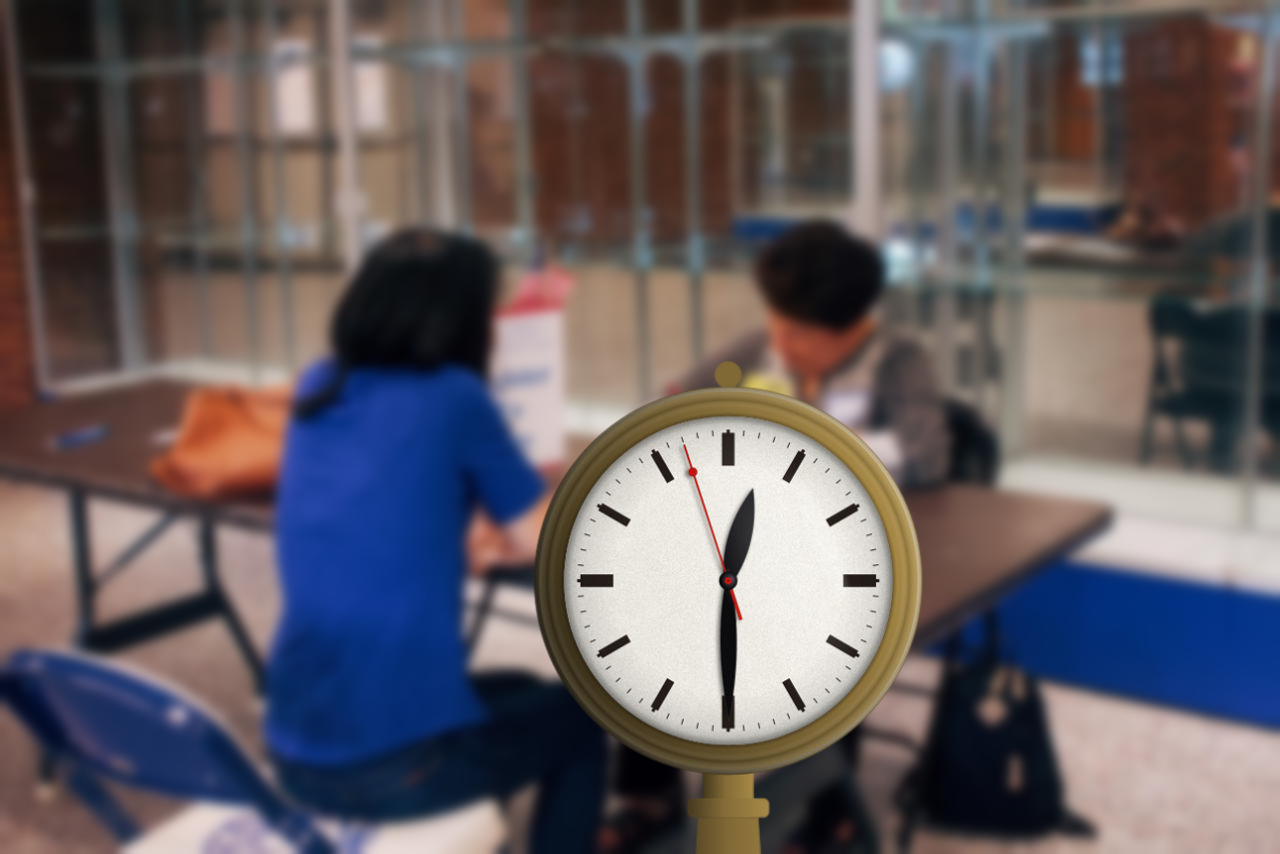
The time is 12,29,57
